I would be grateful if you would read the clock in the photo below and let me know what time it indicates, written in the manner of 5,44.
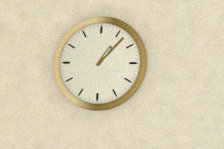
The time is 1,07
